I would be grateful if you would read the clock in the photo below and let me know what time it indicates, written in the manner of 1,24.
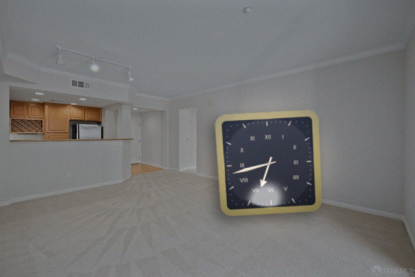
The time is 6,43
